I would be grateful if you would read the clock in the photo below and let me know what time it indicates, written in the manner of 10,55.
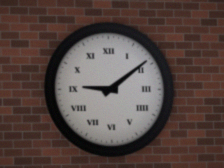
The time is 9,09
